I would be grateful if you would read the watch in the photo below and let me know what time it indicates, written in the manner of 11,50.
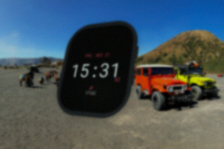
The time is 15,31
